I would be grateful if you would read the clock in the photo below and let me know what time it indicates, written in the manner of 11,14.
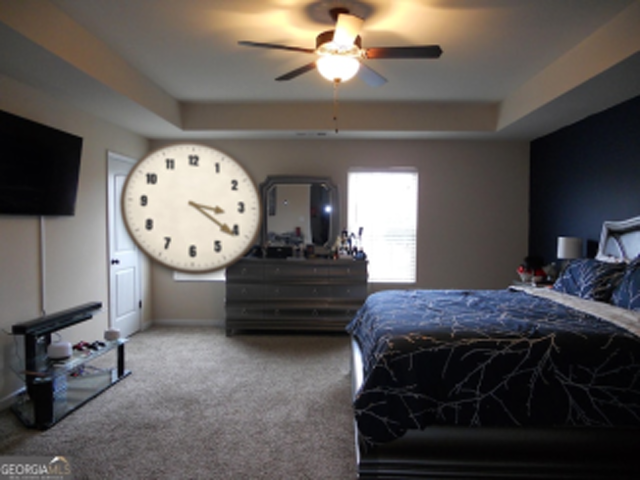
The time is 3,21
